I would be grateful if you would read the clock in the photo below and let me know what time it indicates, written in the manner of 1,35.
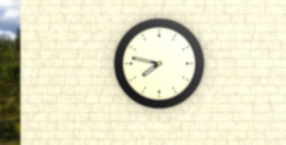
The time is 7,47
